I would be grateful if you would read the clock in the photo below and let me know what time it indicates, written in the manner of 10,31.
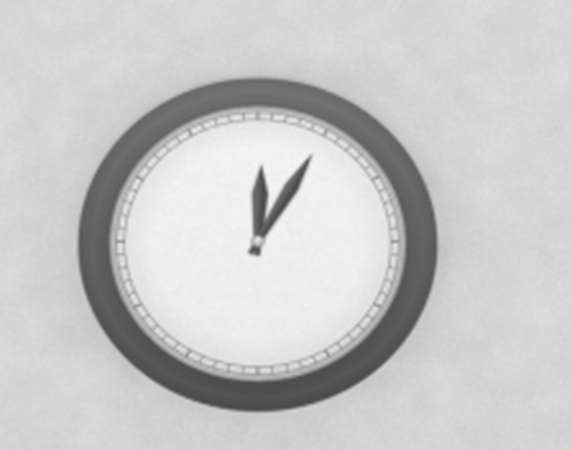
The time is 12,05
